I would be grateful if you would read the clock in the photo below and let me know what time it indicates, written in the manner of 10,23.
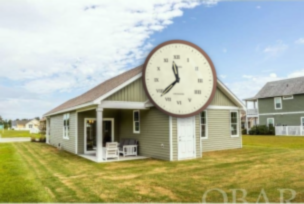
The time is 11,38
